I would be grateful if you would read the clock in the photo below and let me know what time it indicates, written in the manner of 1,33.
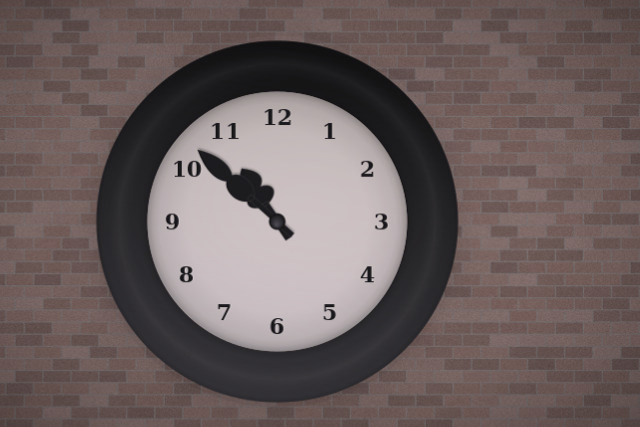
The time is 10,52
